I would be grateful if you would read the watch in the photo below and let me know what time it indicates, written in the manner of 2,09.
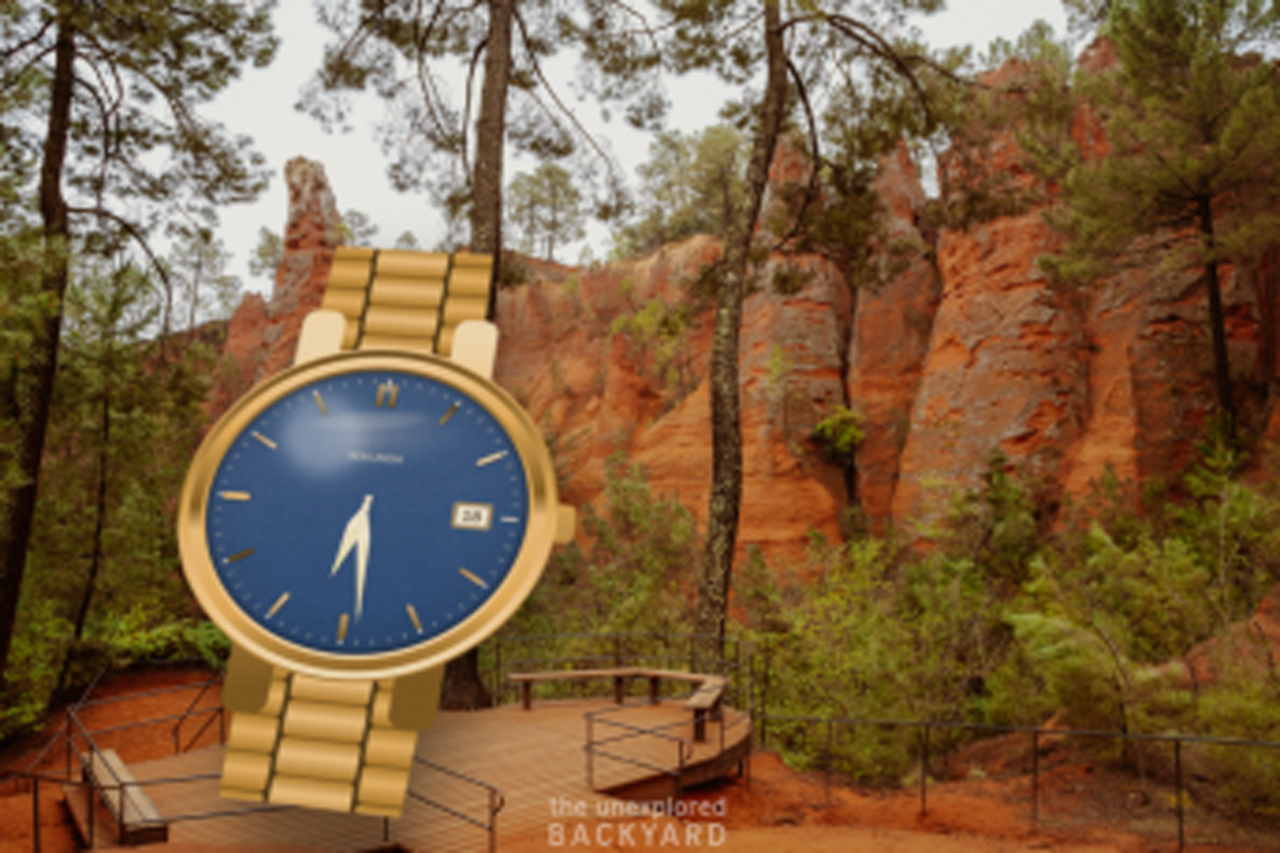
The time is 6,29
